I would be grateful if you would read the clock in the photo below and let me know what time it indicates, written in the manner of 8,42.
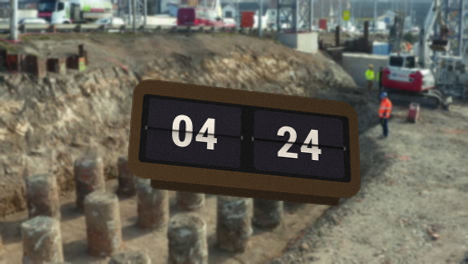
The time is 4,24
